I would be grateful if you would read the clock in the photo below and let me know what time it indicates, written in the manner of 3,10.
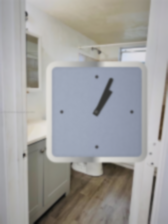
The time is 1,04
